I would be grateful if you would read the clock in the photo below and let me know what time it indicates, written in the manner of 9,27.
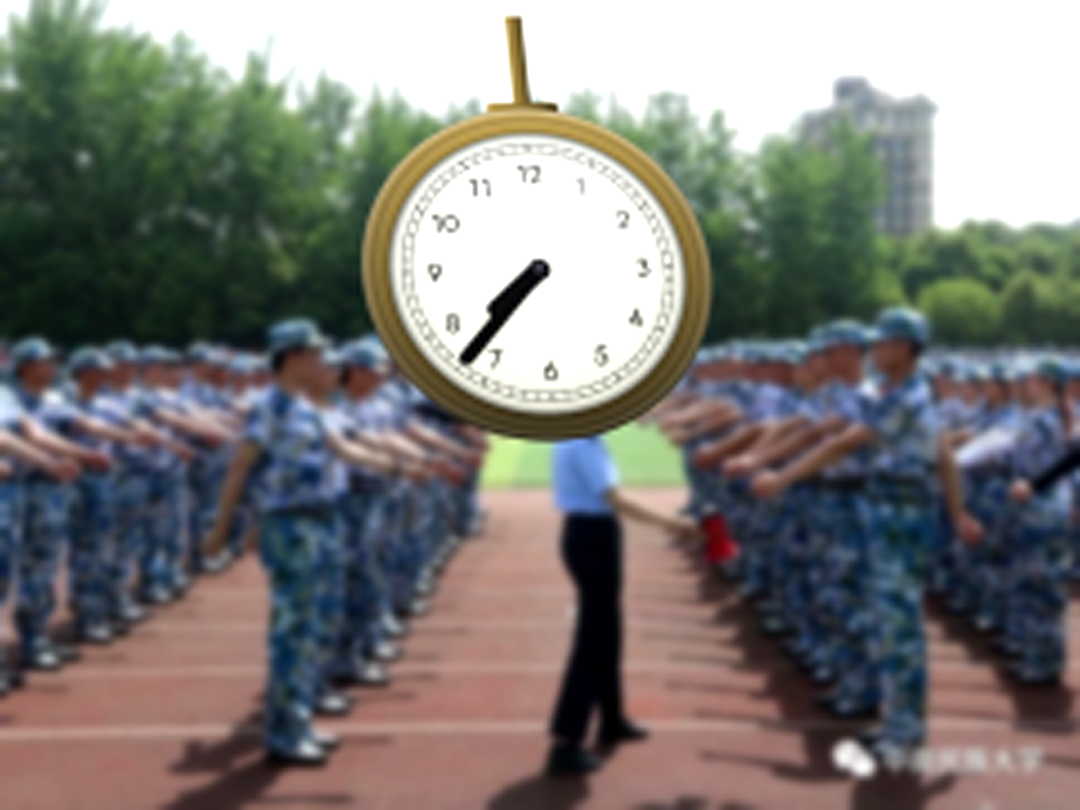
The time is 7,37
